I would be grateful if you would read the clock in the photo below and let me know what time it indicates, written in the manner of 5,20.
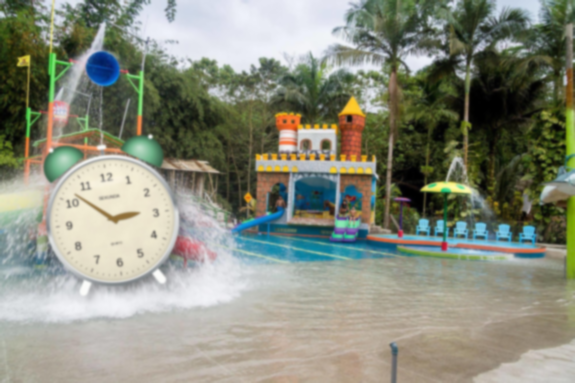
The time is 2,52
